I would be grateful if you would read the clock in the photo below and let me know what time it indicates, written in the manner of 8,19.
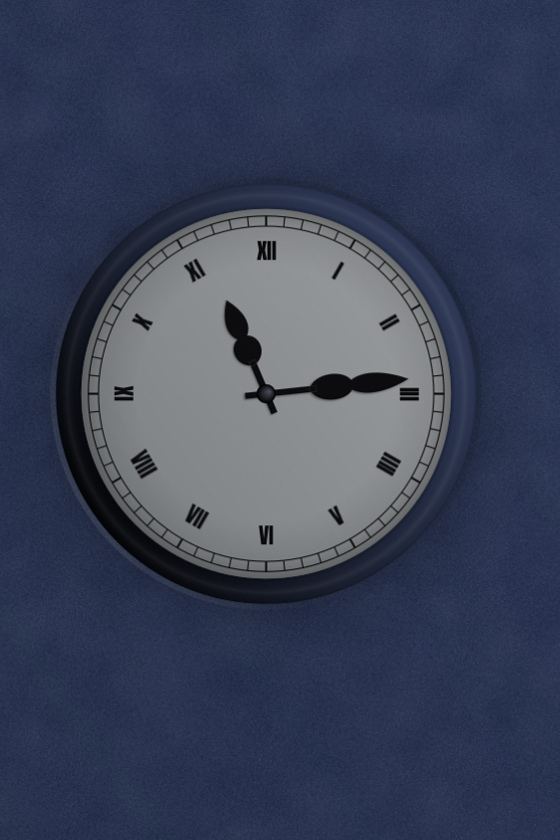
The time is 11,14
